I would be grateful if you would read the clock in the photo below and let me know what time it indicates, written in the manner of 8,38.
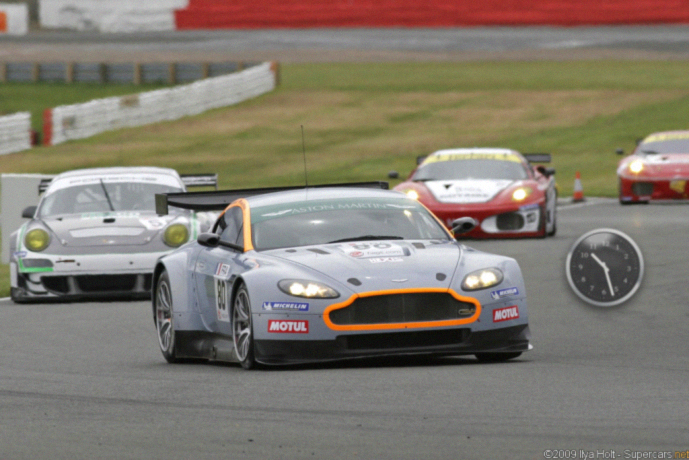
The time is 10,27
